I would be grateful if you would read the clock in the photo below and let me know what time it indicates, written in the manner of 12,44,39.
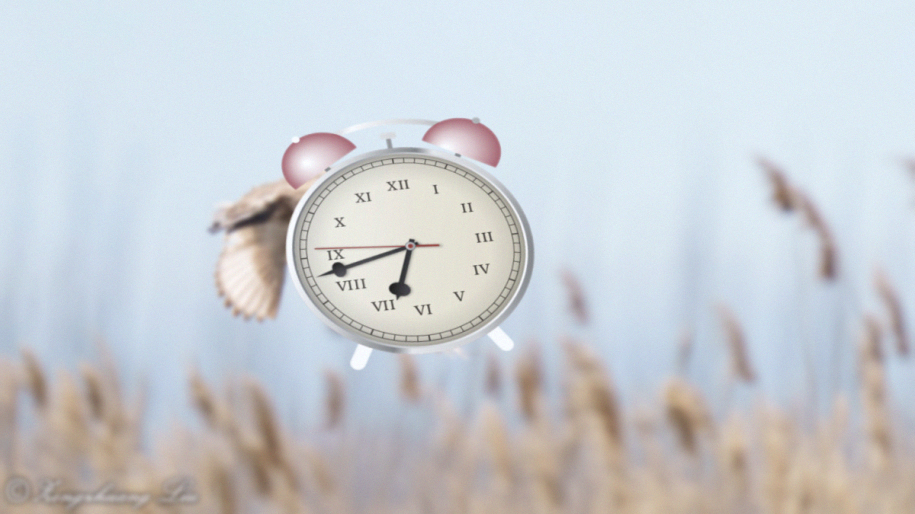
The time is 6,42,46
